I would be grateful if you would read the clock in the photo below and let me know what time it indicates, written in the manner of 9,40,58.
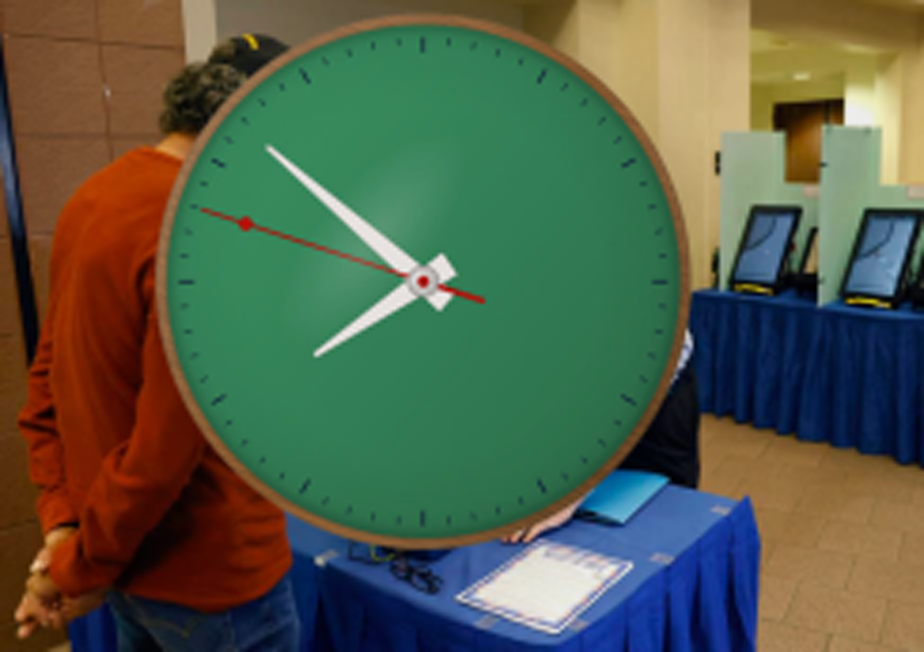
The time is 7,51,48
